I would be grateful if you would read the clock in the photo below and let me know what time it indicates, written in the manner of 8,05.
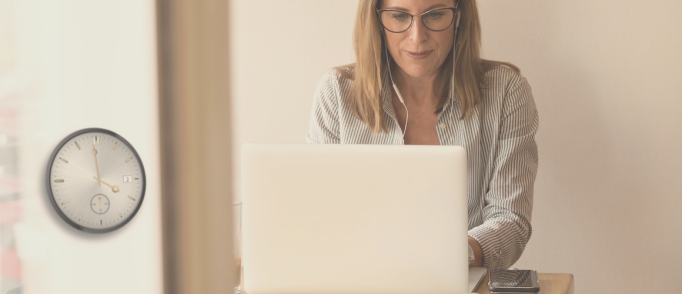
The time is 3,59
